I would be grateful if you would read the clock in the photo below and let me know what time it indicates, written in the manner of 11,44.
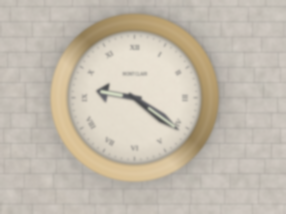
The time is 9,21
